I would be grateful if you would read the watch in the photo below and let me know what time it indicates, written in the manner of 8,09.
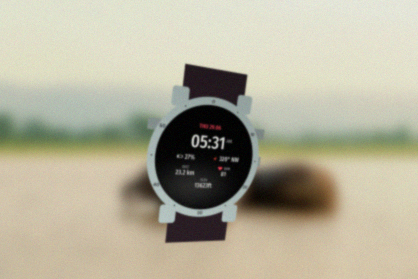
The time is 5,31
